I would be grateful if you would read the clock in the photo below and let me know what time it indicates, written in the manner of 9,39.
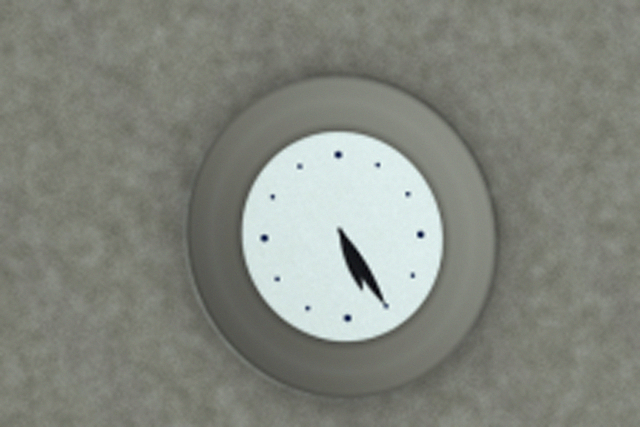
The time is 5,25
